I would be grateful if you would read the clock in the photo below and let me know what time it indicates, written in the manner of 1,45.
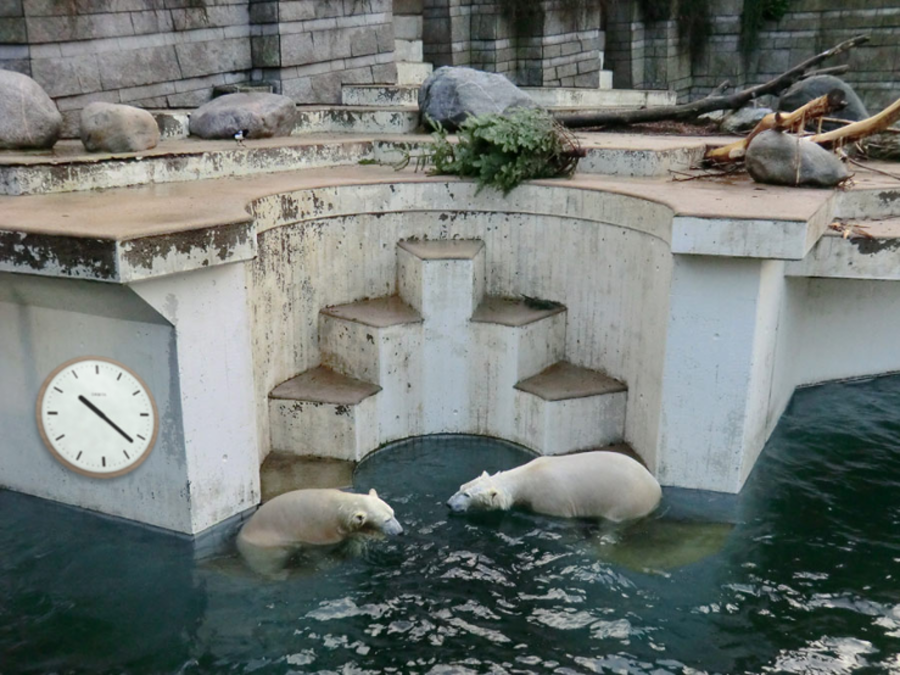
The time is 10,22
